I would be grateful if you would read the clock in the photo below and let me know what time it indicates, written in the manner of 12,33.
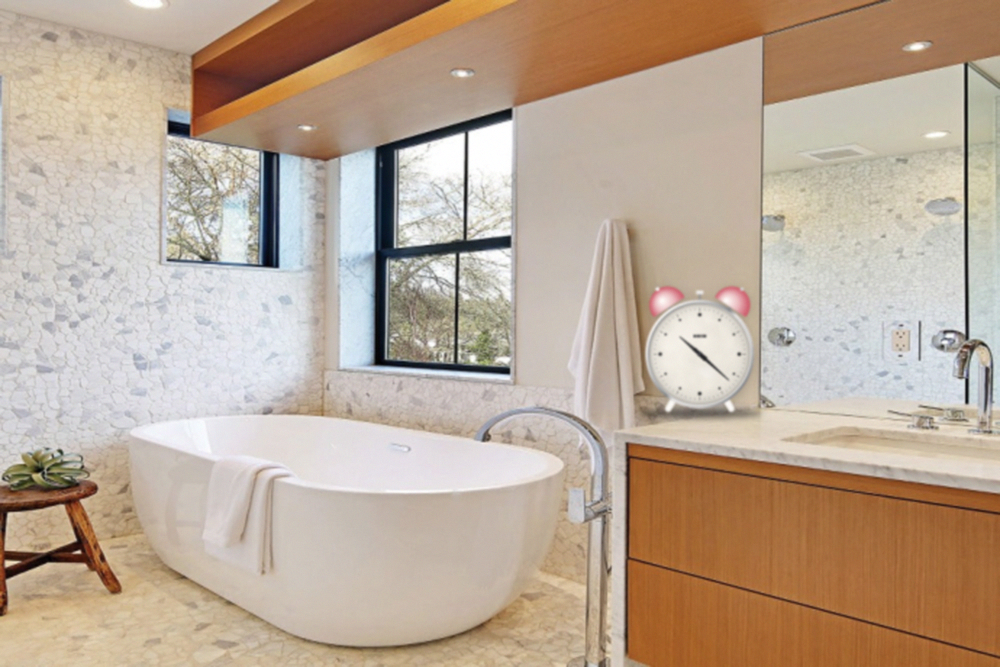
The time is 10,22
